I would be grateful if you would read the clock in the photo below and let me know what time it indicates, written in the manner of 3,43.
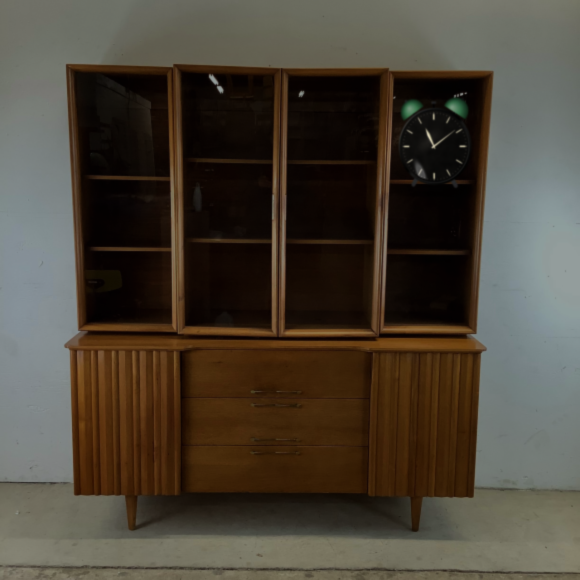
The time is 11,09
